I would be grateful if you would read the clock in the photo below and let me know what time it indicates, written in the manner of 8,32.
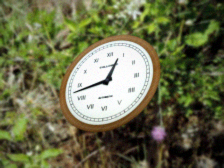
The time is 12,43
